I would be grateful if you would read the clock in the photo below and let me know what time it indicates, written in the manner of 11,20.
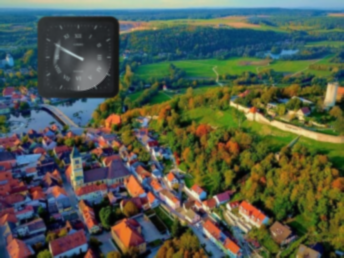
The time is 9,50
